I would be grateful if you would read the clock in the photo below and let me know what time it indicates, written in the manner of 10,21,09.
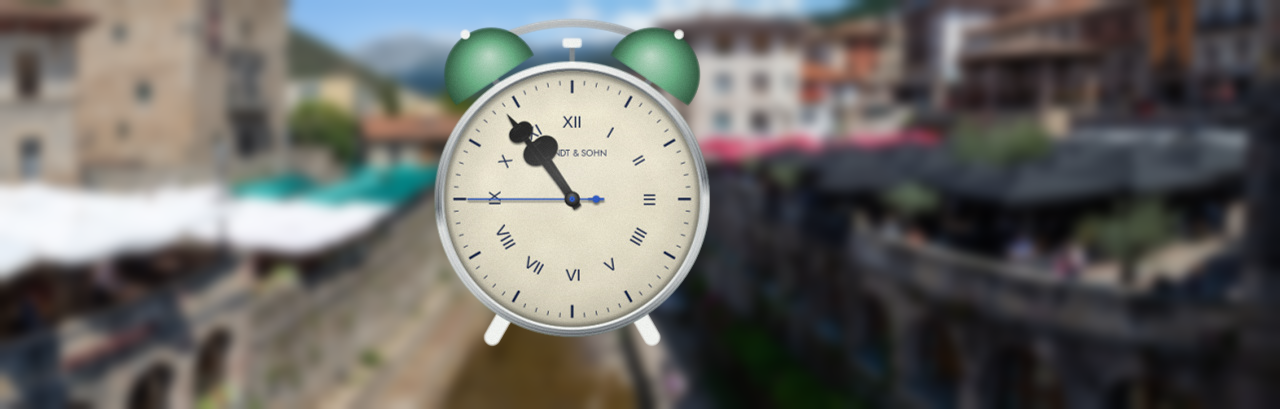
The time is 10,53,45
